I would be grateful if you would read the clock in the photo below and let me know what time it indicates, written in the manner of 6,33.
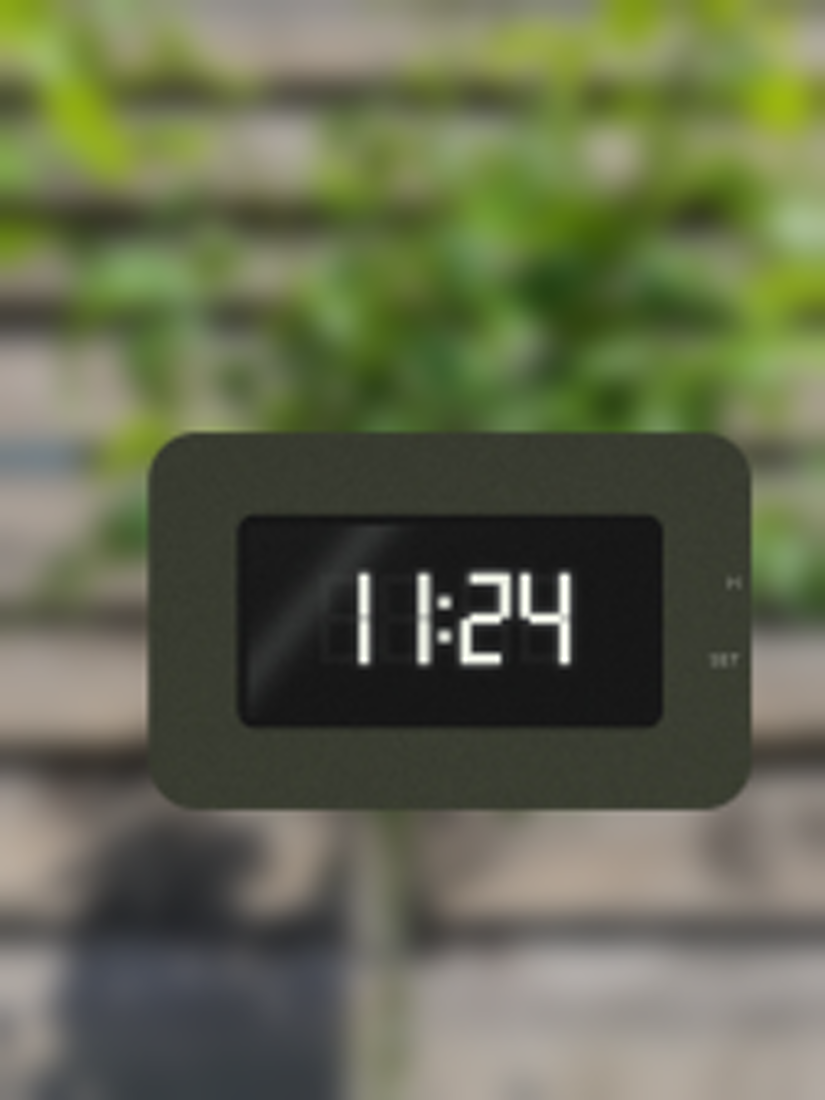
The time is 11,24
